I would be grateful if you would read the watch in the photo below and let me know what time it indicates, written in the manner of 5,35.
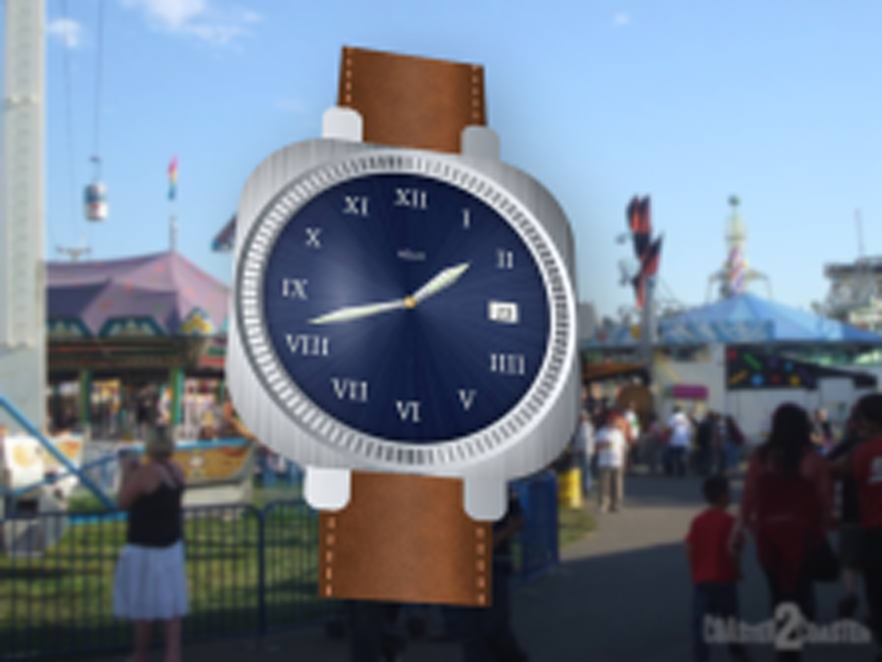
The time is 1,42
